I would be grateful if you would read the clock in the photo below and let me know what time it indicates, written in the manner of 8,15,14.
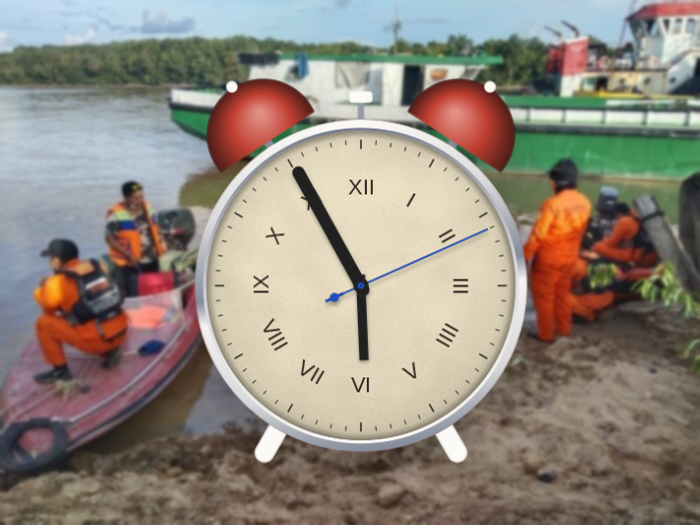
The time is 5,55,11
